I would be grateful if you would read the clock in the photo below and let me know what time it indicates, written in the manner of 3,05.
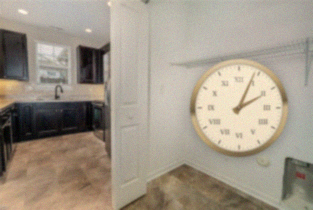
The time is 2,04
